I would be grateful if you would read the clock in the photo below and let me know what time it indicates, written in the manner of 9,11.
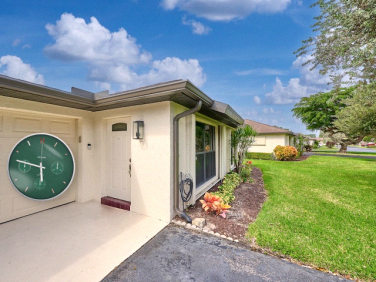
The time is 5,47
